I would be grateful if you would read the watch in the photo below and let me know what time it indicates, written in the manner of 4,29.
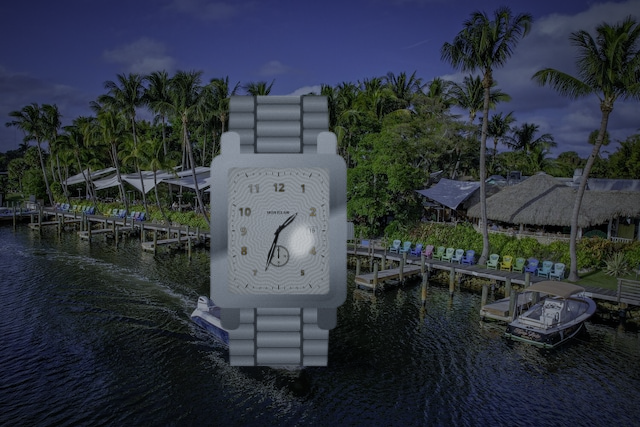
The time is 1,33
